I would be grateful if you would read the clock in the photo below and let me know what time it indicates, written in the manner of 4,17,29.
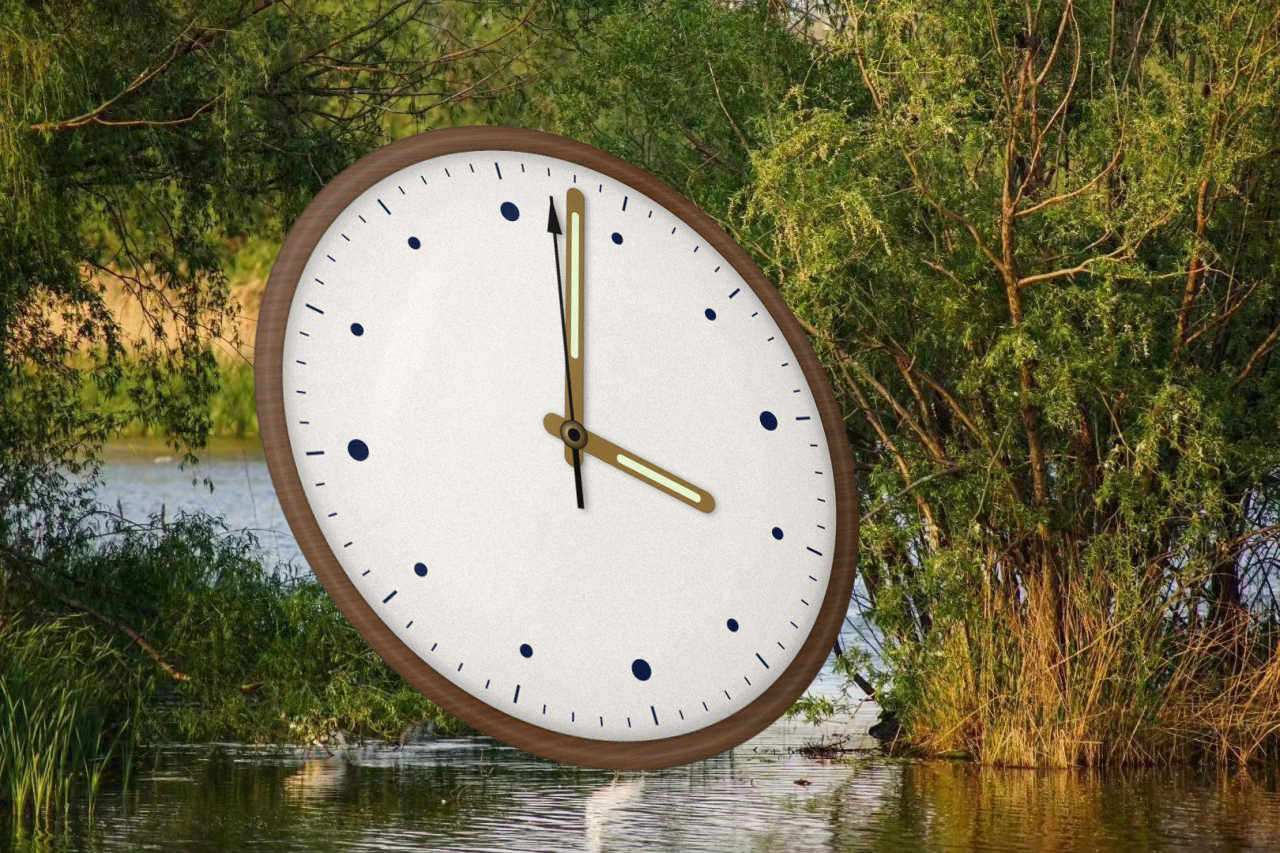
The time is 4,03,02
